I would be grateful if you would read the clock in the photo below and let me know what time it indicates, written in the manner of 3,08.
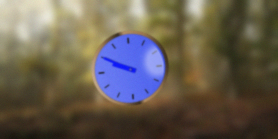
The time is 9,50
